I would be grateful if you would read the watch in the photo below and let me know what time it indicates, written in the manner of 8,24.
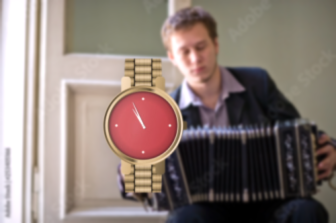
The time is 10,56
